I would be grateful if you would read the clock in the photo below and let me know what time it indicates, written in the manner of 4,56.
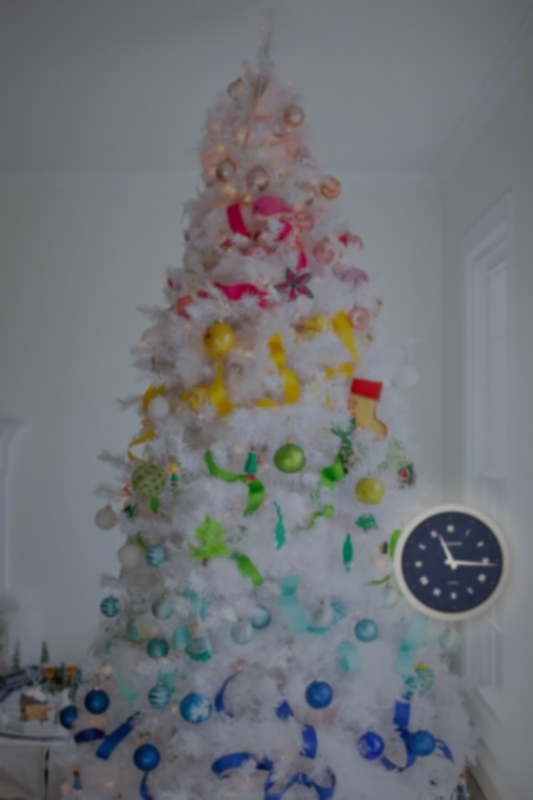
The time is 11,16
